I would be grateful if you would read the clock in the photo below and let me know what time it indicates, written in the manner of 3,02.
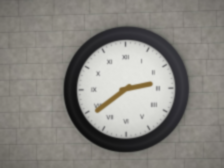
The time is 2,39
